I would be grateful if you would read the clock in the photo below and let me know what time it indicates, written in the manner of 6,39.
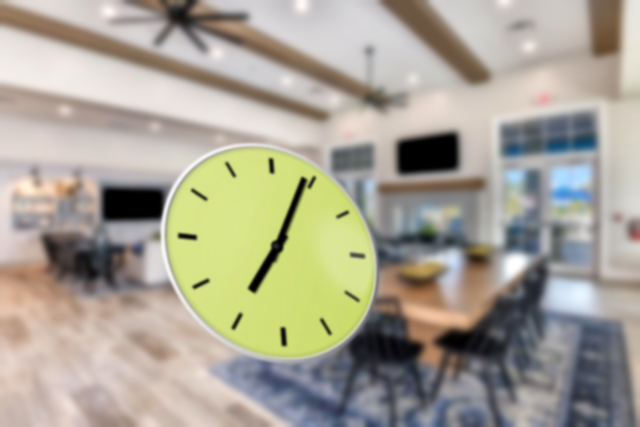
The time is 7,04
